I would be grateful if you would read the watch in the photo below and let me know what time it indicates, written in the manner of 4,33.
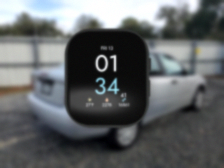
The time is 1,34
